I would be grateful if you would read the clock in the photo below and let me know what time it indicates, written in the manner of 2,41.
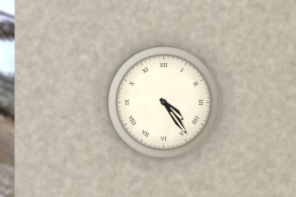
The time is 4,24
